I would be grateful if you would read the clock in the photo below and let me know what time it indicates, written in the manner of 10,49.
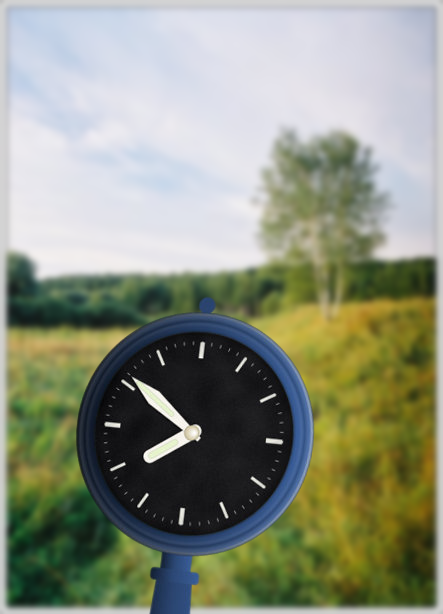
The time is 7,51
